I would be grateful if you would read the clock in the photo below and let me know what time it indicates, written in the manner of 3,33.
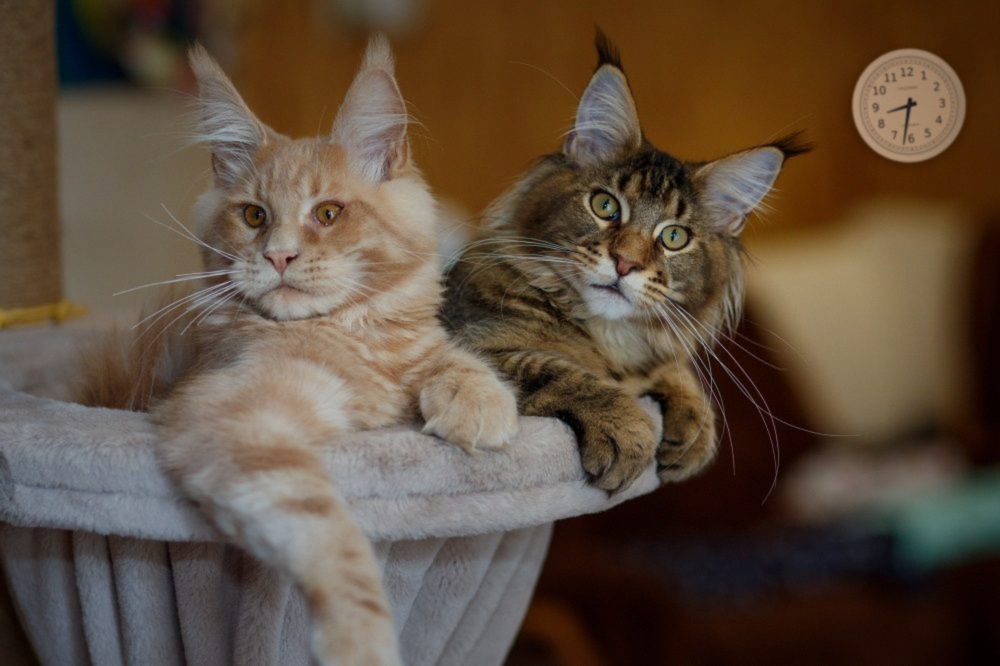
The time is 8,32
